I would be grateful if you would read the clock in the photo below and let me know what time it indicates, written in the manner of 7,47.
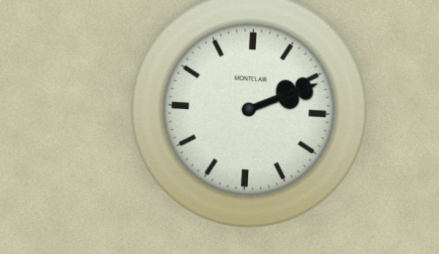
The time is 2,11
